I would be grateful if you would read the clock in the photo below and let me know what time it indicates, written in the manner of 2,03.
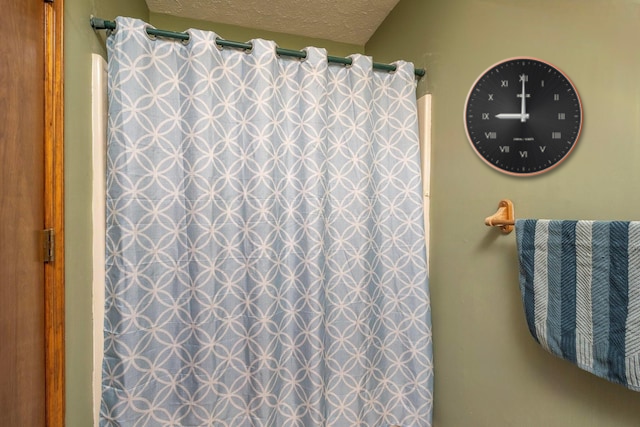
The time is 9,00
